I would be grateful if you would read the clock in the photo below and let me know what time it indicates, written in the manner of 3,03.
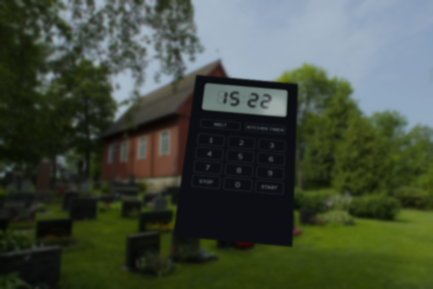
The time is 15,22
